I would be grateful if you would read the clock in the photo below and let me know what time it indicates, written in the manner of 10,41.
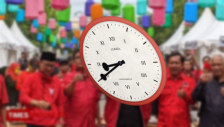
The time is 8,40
